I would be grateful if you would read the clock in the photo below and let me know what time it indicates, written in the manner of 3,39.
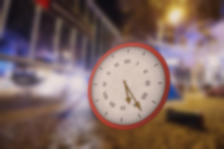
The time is 5,24
